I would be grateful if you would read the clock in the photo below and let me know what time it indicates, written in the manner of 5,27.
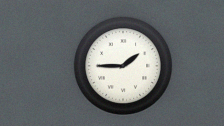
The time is 1,45
